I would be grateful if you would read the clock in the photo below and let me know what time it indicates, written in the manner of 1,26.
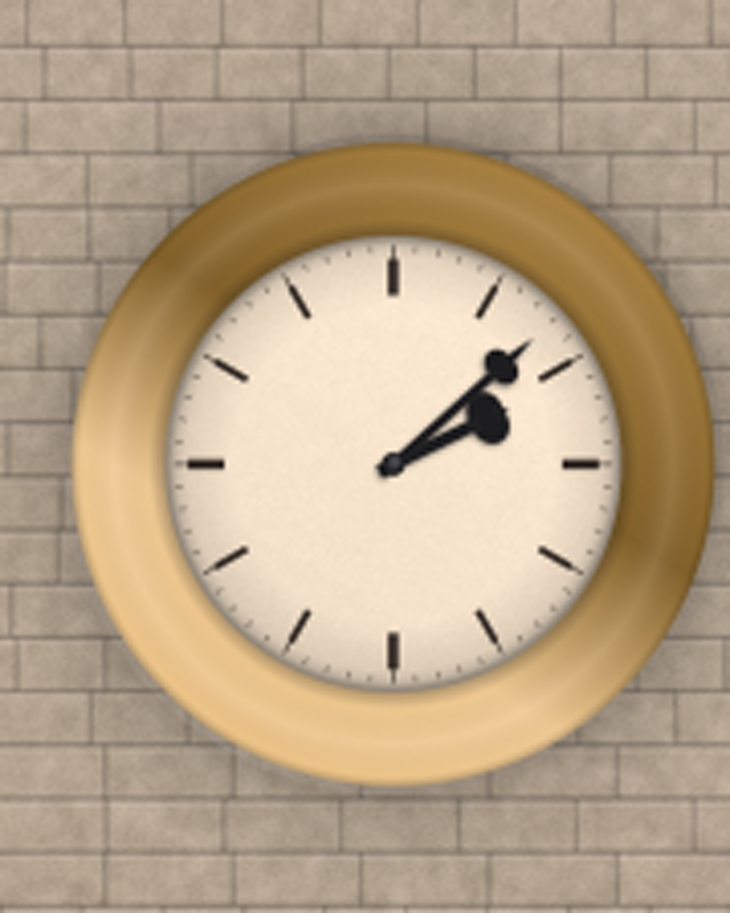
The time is 2,08
